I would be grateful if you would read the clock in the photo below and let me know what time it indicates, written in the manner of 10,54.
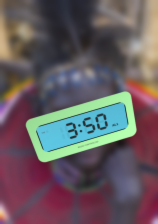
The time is 3,50
